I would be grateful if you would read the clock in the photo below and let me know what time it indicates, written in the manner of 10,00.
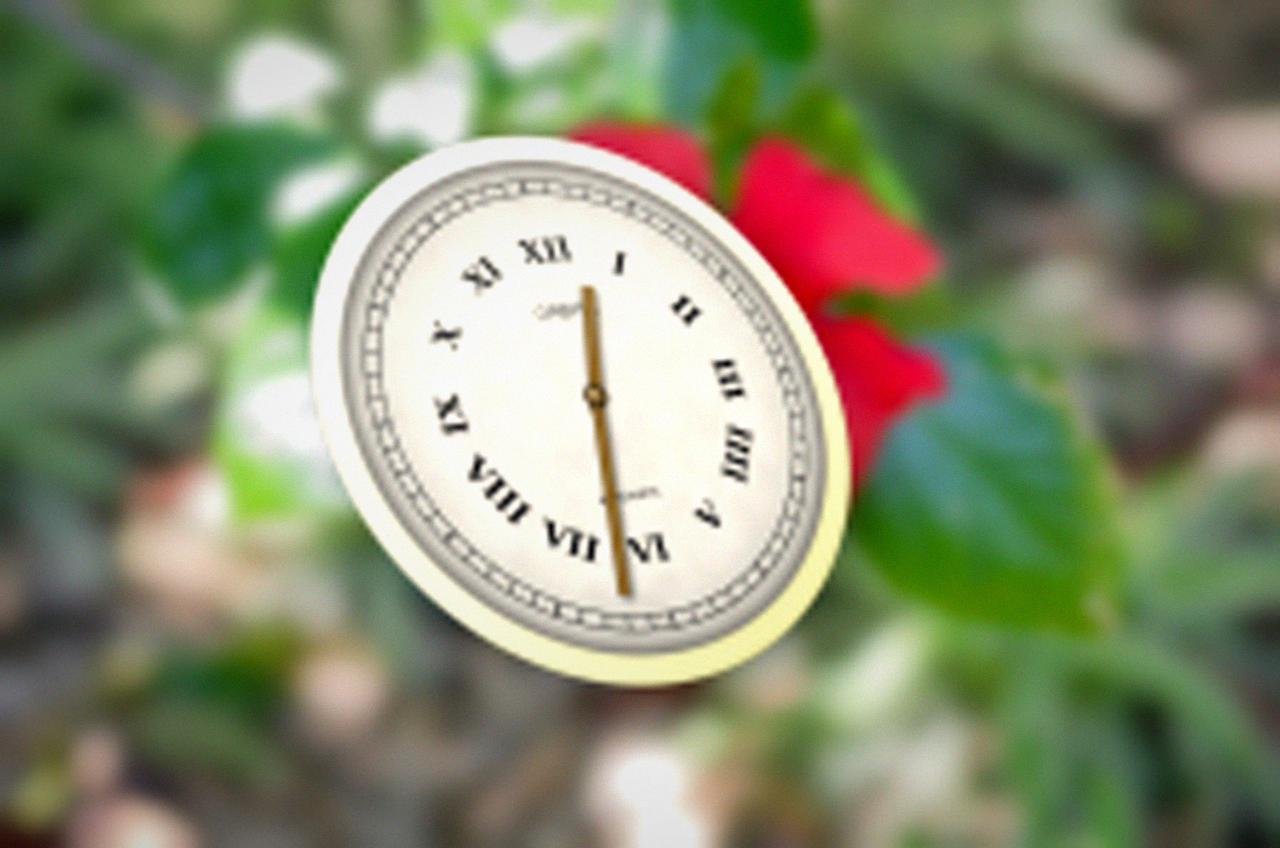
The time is 12,32
